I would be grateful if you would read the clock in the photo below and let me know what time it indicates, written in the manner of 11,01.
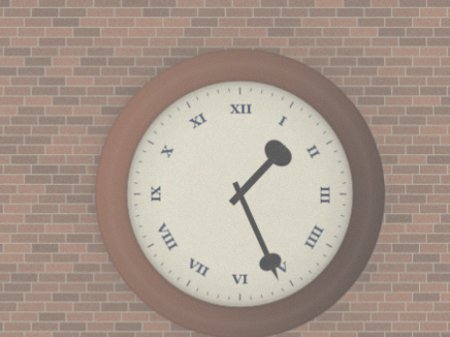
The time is 1,26
